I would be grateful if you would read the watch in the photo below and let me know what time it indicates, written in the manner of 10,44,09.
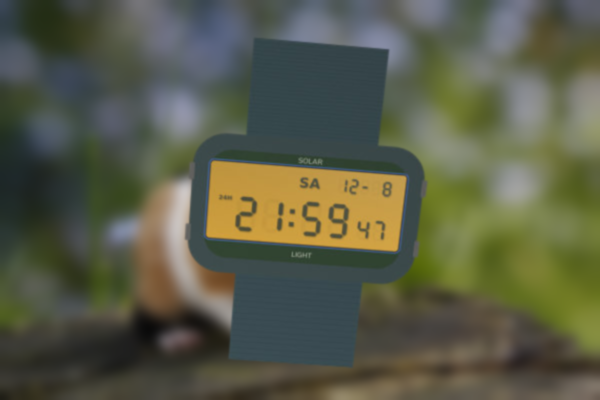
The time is 21,59,47
